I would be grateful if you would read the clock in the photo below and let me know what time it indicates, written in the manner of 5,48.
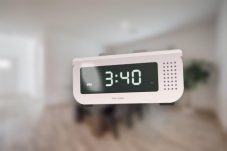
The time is 3,40
